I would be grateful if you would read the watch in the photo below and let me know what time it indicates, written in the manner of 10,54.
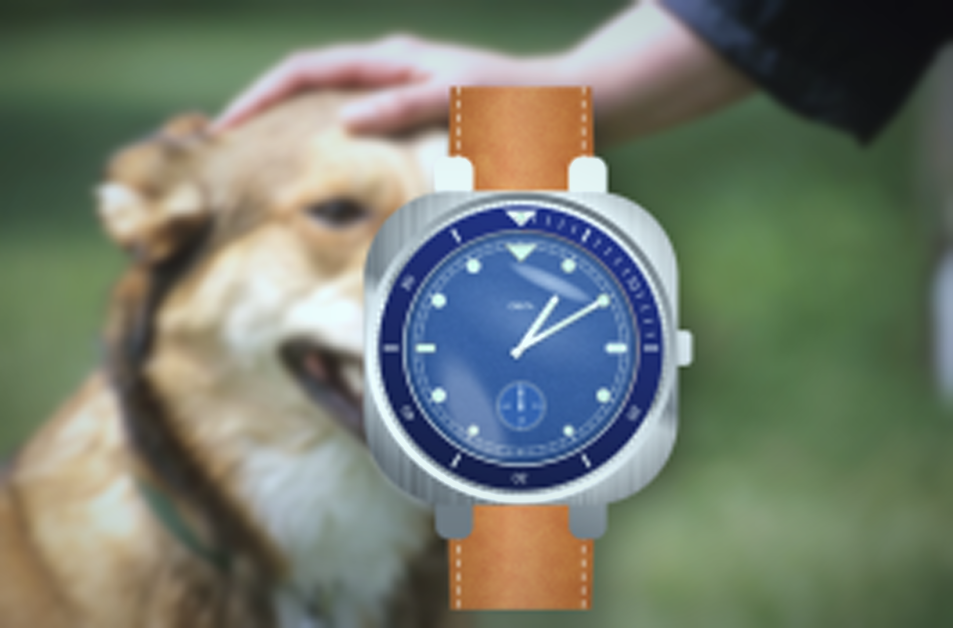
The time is 1,10
